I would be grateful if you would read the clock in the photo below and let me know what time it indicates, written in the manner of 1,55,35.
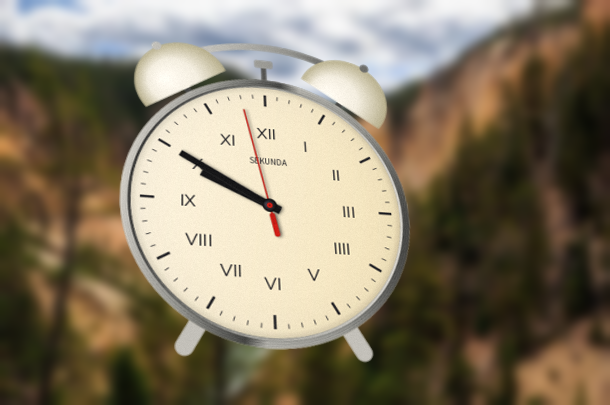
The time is 9,49,58
